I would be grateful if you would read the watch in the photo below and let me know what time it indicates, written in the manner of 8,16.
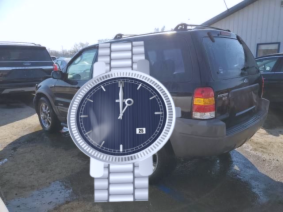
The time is 1,00
